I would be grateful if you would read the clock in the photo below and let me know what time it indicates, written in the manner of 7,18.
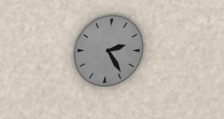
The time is 2,24
